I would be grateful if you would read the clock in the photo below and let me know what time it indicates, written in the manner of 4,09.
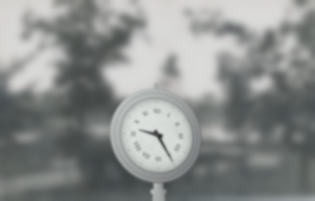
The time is 9,25
